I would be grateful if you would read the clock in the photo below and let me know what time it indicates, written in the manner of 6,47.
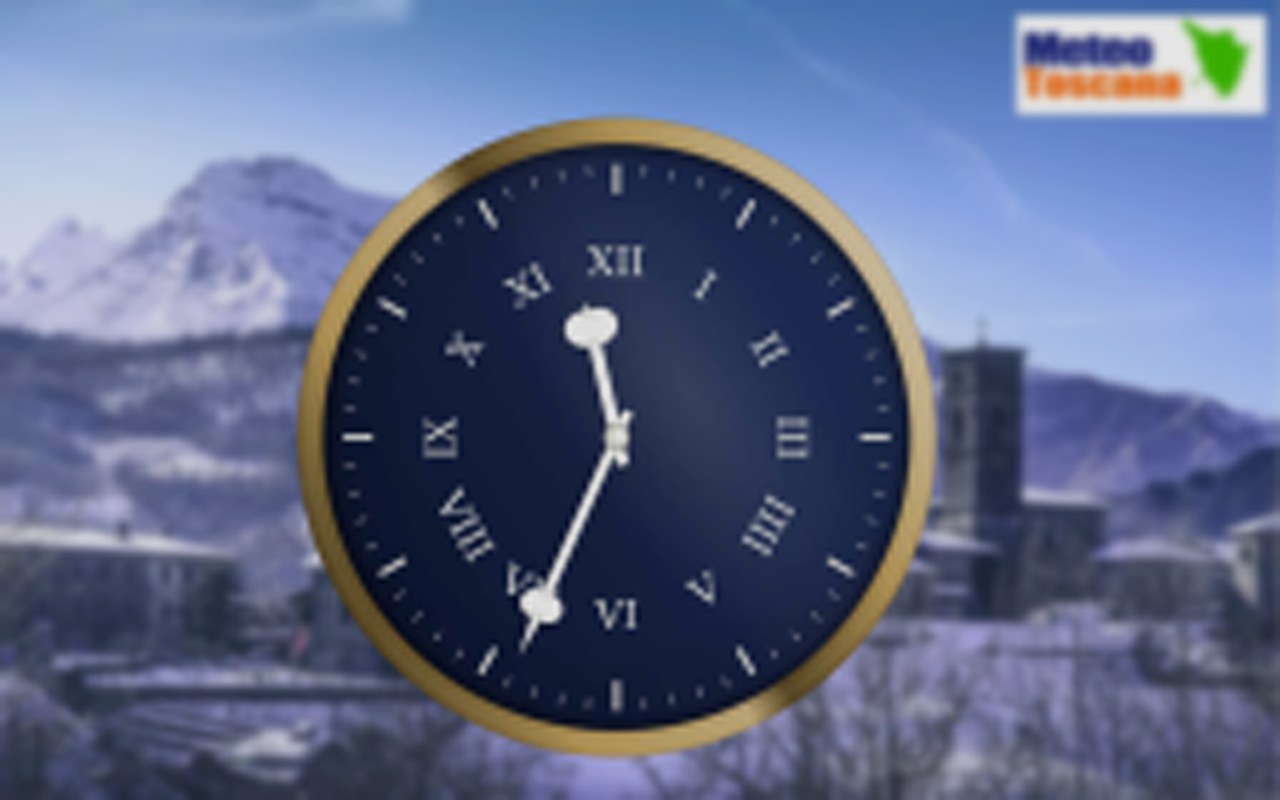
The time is 11,34
